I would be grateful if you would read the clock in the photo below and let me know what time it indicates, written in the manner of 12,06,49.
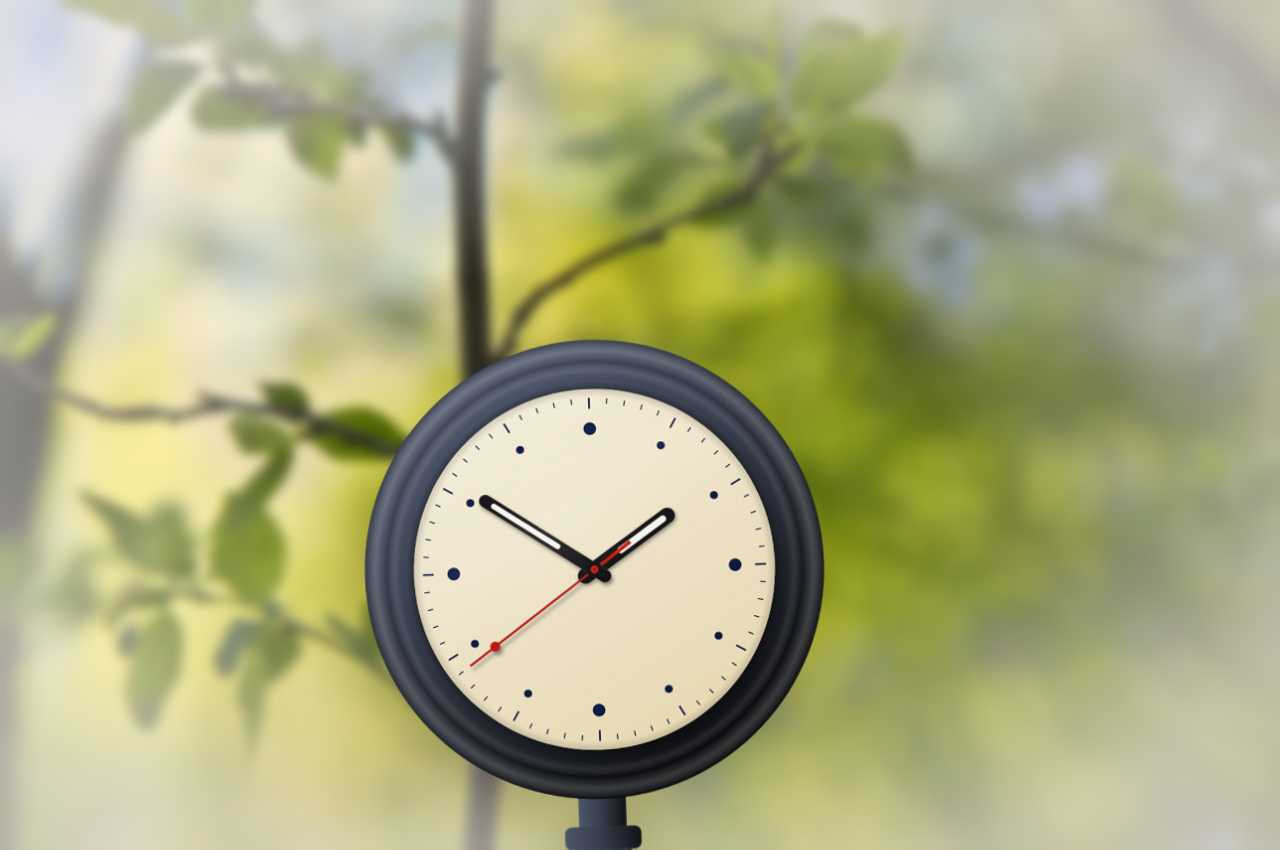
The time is 1,50,39
